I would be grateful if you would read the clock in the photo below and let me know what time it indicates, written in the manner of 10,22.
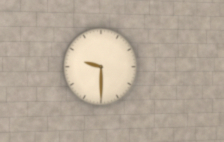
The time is 9,30
